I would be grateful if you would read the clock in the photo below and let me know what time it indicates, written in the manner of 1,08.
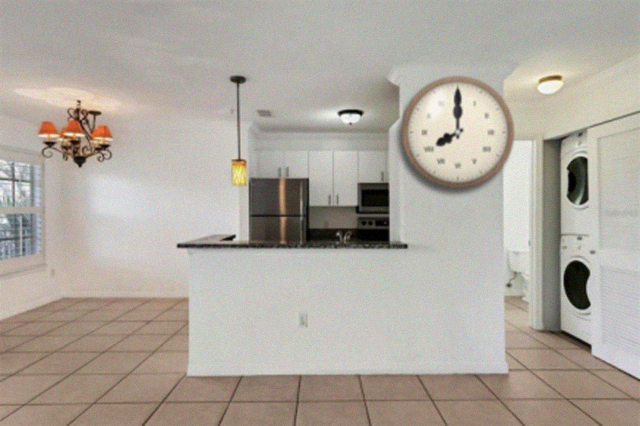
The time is 8,00
